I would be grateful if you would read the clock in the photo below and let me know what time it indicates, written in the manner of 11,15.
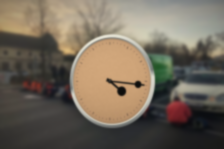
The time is 4,16
